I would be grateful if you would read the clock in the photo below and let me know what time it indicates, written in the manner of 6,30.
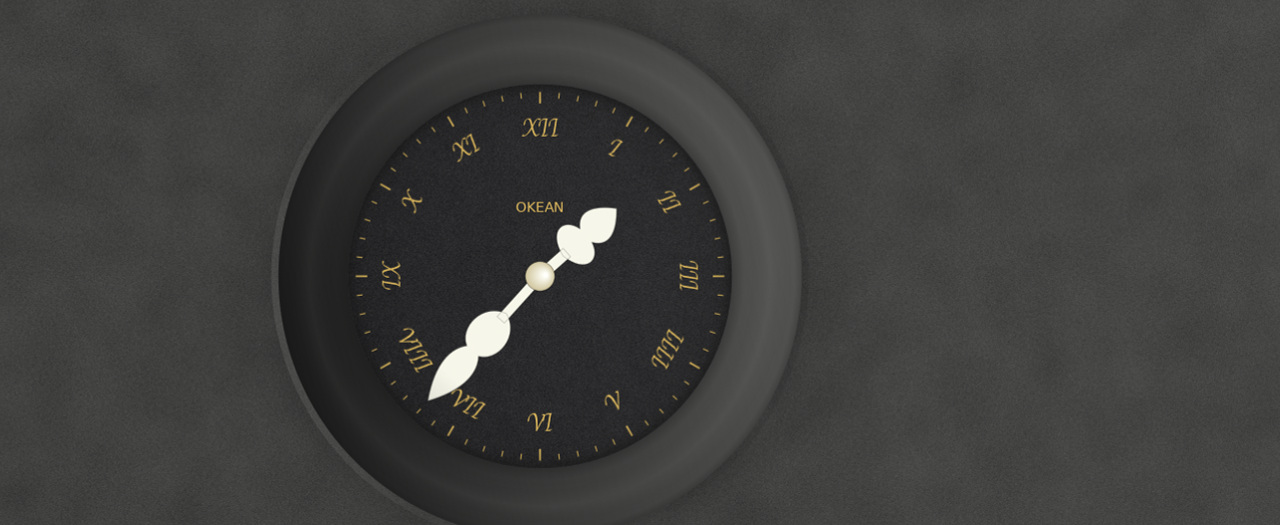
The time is 1,37
